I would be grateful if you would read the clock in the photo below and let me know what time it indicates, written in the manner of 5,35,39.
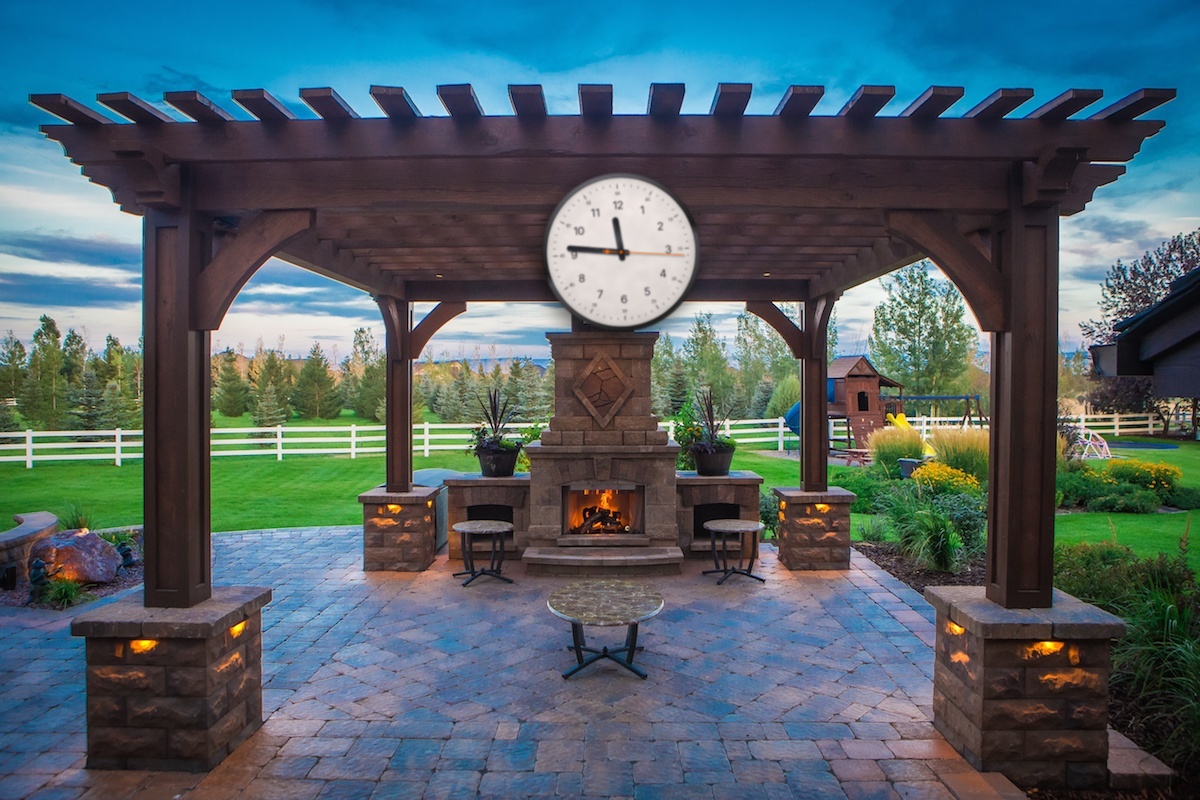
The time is 11,46,16
